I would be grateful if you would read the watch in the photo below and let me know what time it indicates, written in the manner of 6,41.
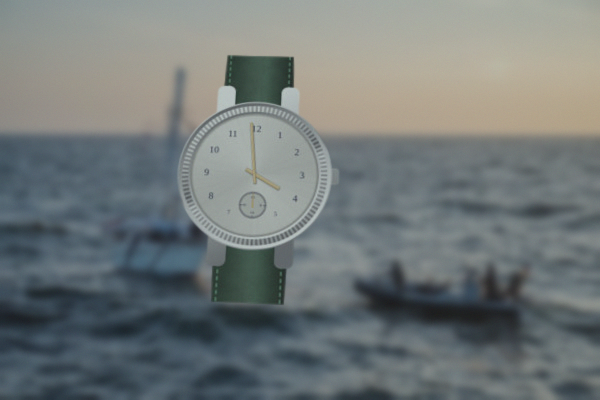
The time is 3,59
